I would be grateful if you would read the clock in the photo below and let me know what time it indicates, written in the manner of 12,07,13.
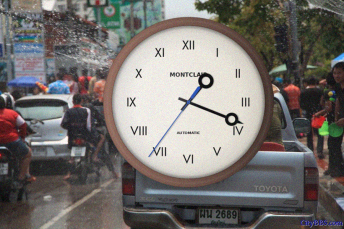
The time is 1,18,36
